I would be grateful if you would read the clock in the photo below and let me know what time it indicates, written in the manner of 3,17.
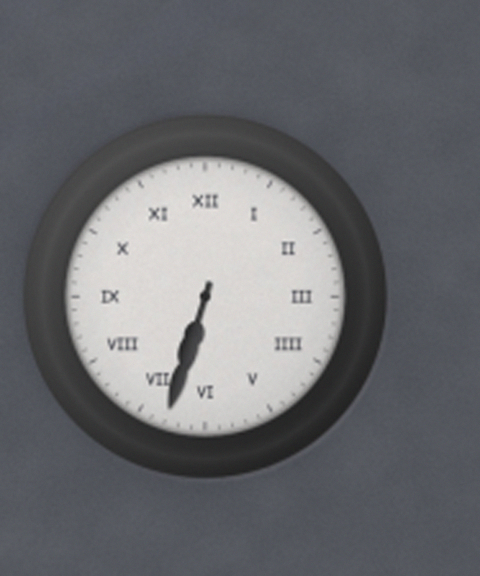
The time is 6,33
